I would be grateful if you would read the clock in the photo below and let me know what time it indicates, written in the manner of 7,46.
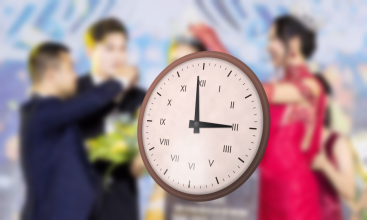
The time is 2,59
